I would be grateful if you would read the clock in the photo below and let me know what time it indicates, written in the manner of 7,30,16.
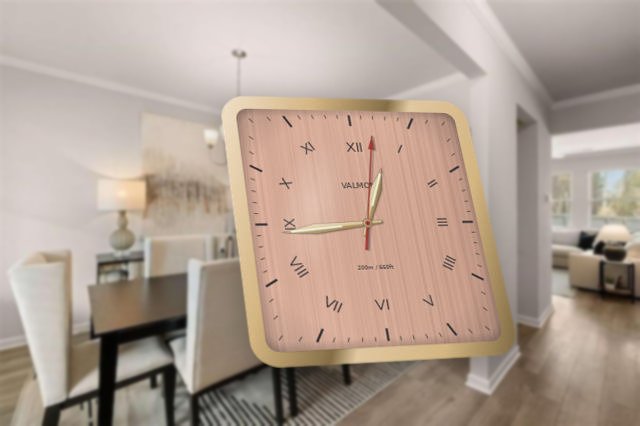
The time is 12,44,02
